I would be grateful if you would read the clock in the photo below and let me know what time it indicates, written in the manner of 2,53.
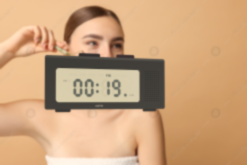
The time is 0,19
